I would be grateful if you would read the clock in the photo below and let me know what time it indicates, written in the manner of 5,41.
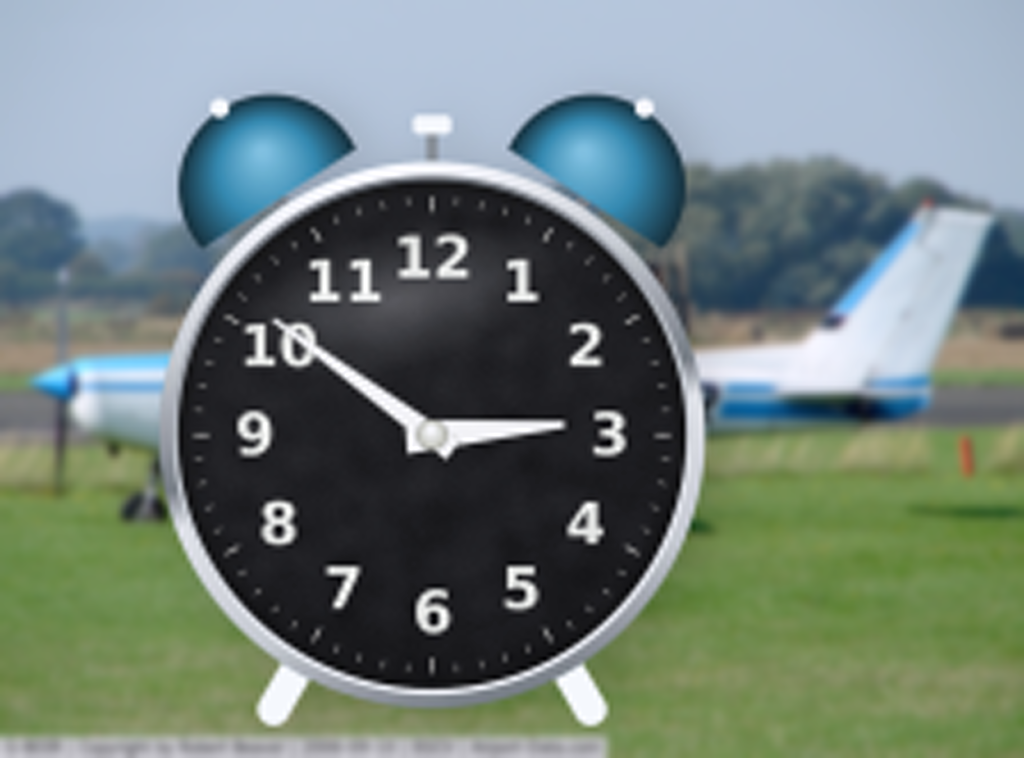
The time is 2,51
